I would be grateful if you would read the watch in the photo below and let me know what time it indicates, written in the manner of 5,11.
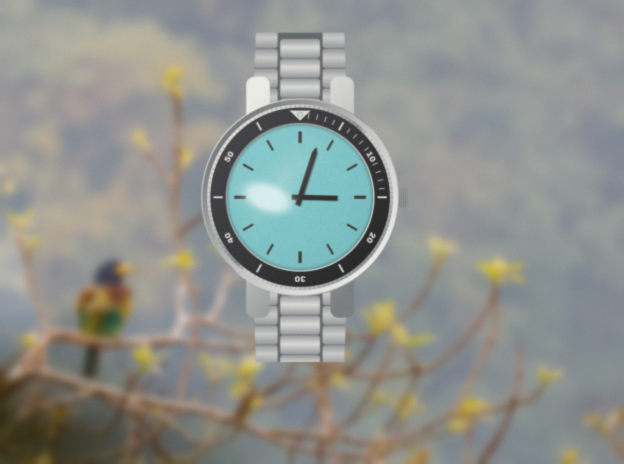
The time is 3,03
